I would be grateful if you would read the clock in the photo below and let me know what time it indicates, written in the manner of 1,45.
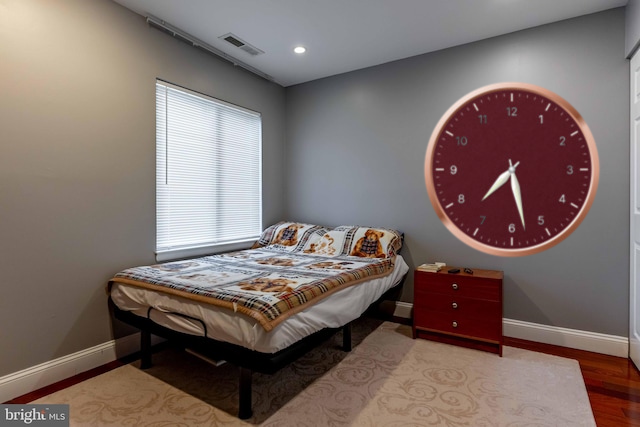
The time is 7,28
